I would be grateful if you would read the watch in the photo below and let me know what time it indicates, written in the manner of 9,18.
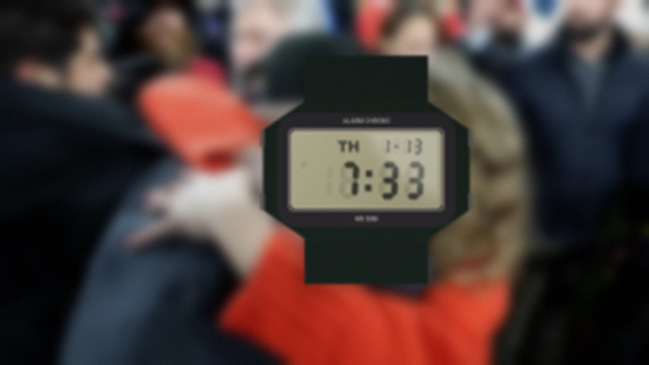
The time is 7,33
